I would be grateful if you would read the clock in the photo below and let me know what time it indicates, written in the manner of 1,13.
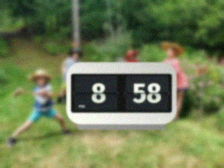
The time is 8,58
